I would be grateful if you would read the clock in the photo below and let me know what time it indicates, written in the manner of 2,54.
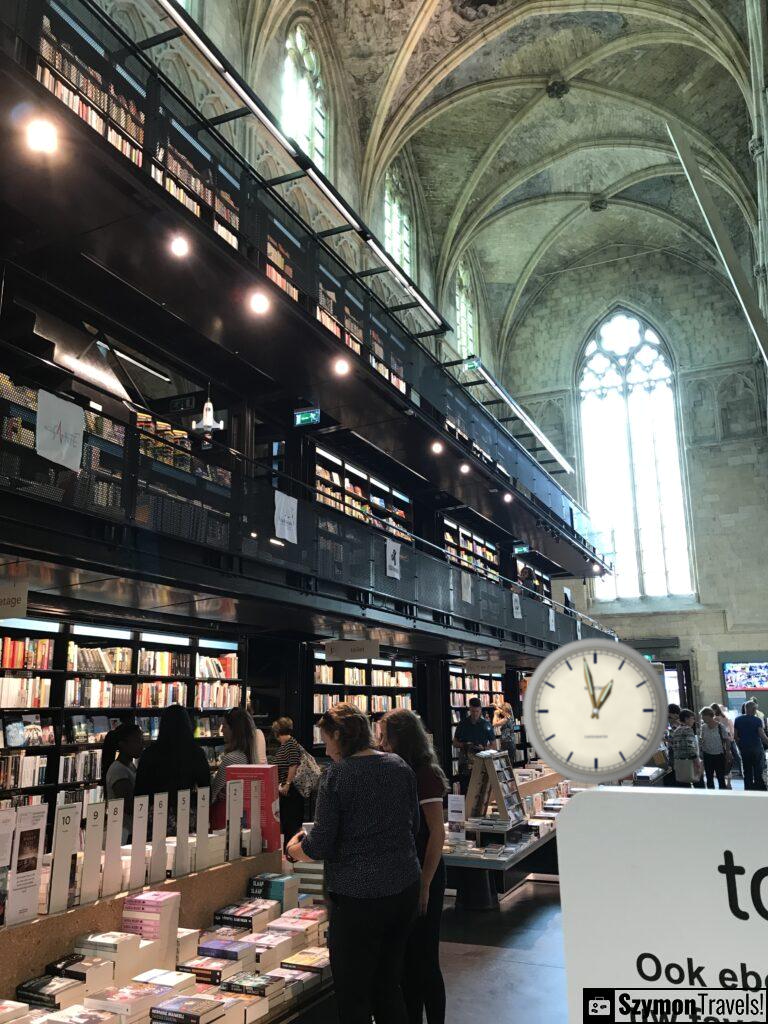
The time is 12,58
